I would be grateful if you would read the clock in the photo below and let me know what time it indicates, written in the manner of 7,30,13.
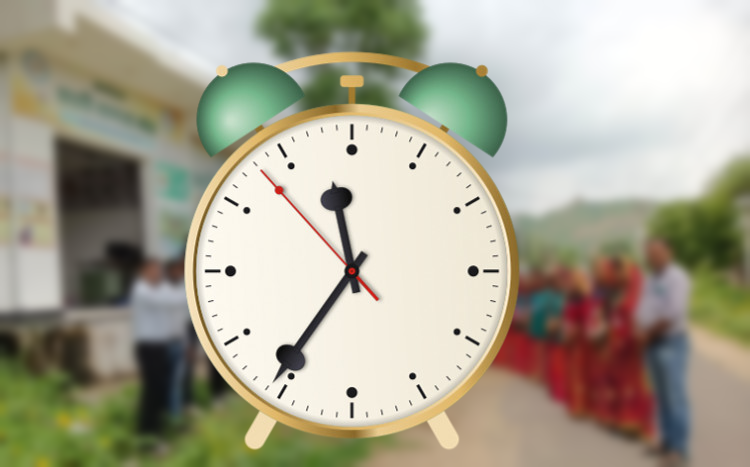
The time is 11,35,53
